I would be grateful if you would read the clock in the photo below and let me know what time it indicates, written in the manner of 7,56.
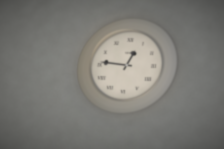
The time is 12,46
